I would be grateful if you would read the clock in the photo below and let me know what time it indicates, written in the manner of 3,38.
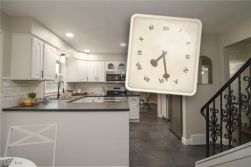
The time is 7,28
